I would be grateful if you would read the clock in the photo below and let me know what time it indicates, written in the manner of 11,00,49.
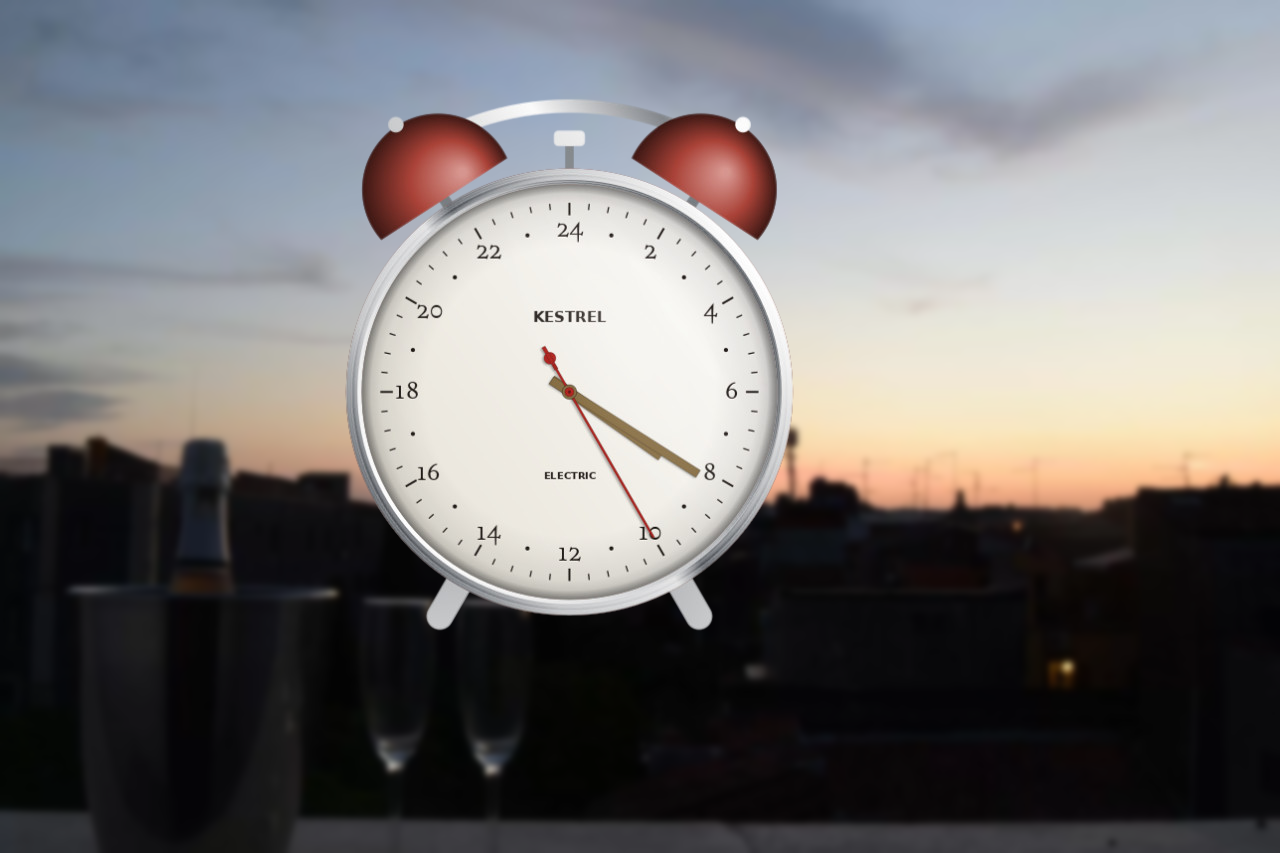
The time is 8,20,25
